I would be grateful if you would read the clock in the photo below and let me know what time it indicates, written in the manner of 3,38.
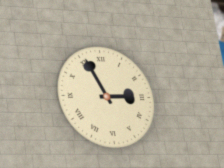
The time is 2,56
